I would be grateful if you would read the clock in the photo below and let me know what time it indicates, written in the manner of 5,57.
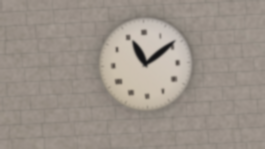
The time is 11,09
